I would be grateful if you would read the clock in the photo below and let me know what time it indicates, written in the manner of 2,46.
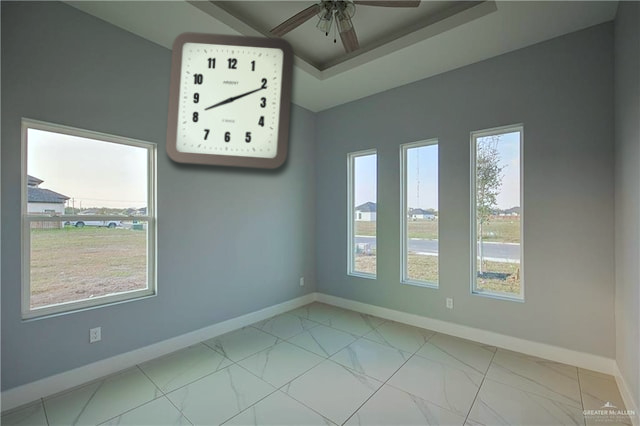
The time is 8,11
